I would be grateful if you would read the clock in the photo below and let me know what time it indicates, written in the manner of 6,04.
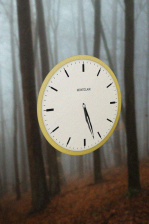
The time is 5,27
